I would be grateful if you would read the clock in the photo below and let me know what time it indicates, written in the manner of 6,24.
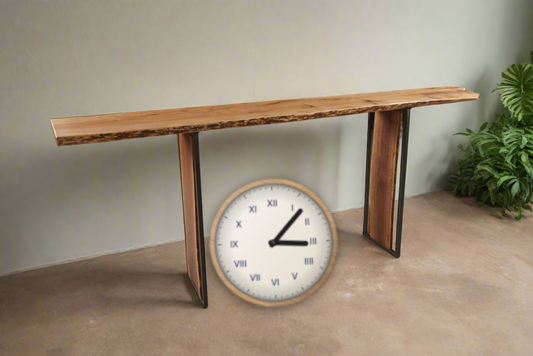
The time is 3,07
